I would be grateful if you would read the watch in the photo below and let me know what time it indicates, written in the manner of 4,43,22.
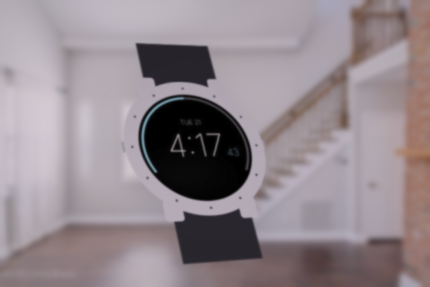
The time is 4,17,43
